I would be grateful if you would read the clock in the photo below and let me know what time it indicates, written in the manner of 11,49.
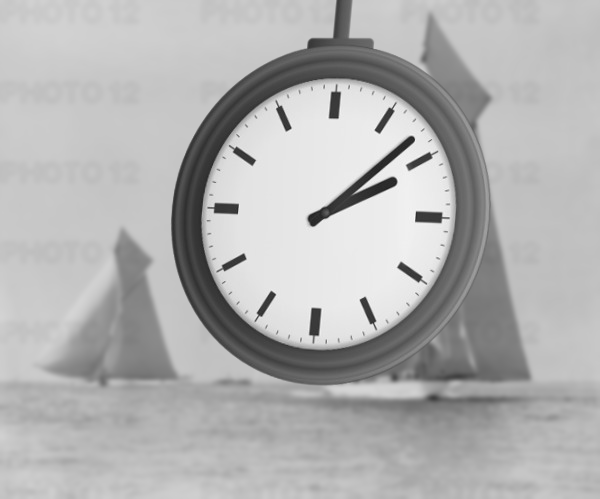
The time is 2,08
